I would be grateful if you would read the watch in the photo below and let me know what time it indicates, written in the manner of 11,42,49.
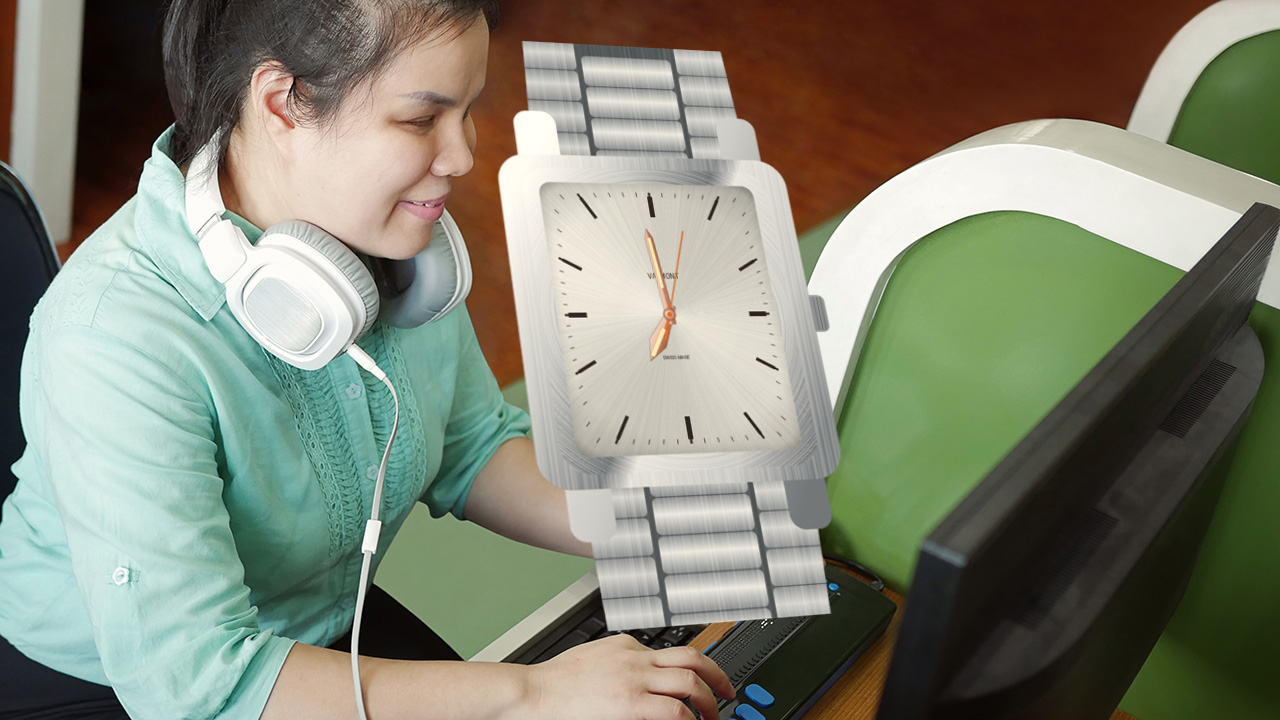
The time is 6,59,03
